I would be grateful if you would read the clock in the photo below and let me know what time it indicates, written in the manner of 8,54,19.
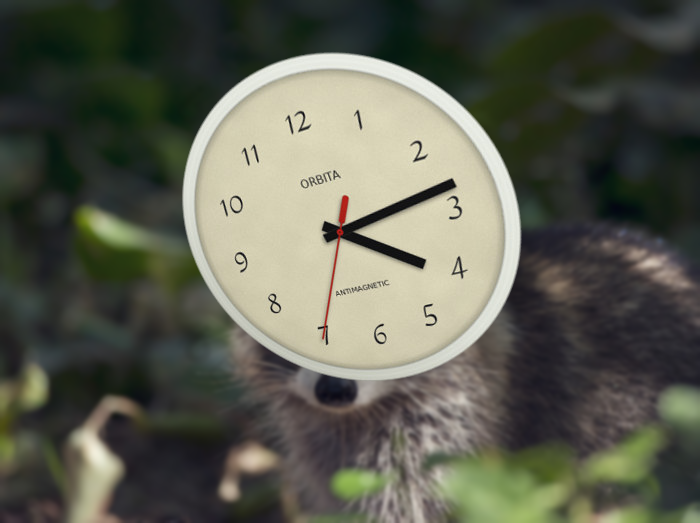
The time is 4,13,35
